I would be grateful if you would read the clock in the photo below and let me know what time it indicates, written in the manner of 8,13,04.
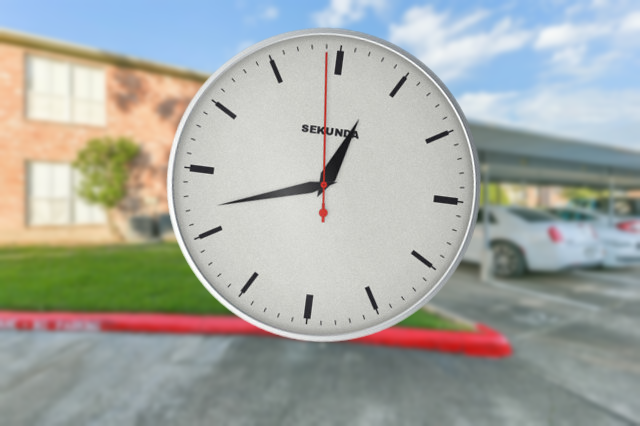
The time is 12,41,59
